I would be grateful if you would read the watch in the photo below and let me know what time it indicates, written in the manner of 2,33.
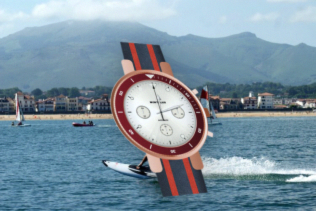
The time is 12,12
